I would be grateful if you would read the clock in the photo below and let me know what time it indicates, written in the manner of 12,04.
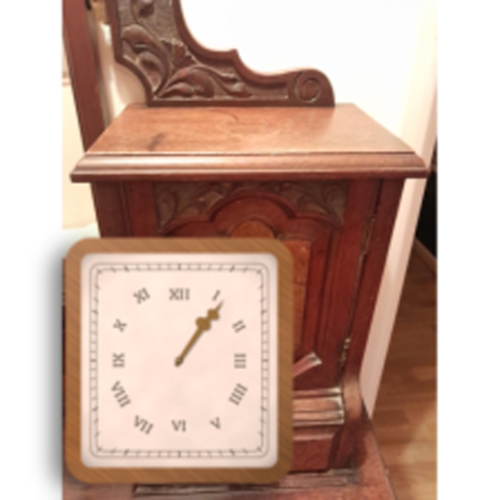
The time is 1,06
